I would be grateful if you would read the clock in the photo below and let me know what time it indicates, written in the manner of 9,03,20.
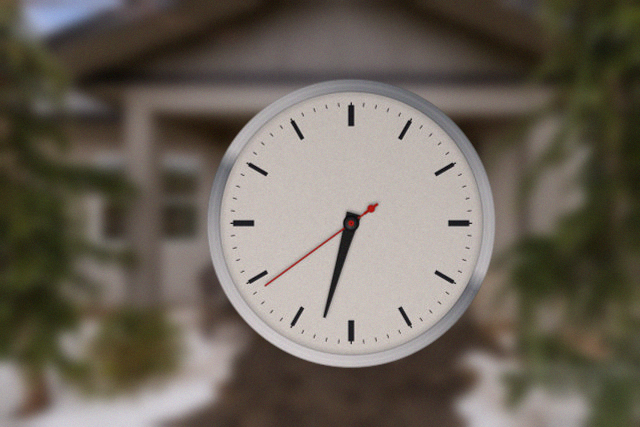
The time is 6,32,39
